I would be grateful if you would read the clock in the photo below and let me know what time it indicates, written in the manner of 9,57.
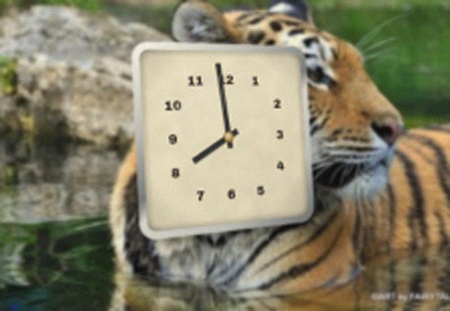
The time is 7,59
